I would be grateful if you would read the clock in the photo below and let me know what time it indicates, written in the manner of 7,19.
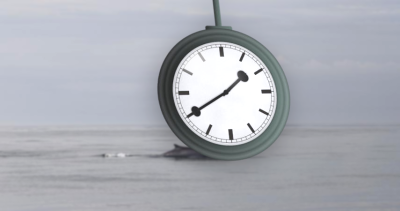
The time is 1,40
